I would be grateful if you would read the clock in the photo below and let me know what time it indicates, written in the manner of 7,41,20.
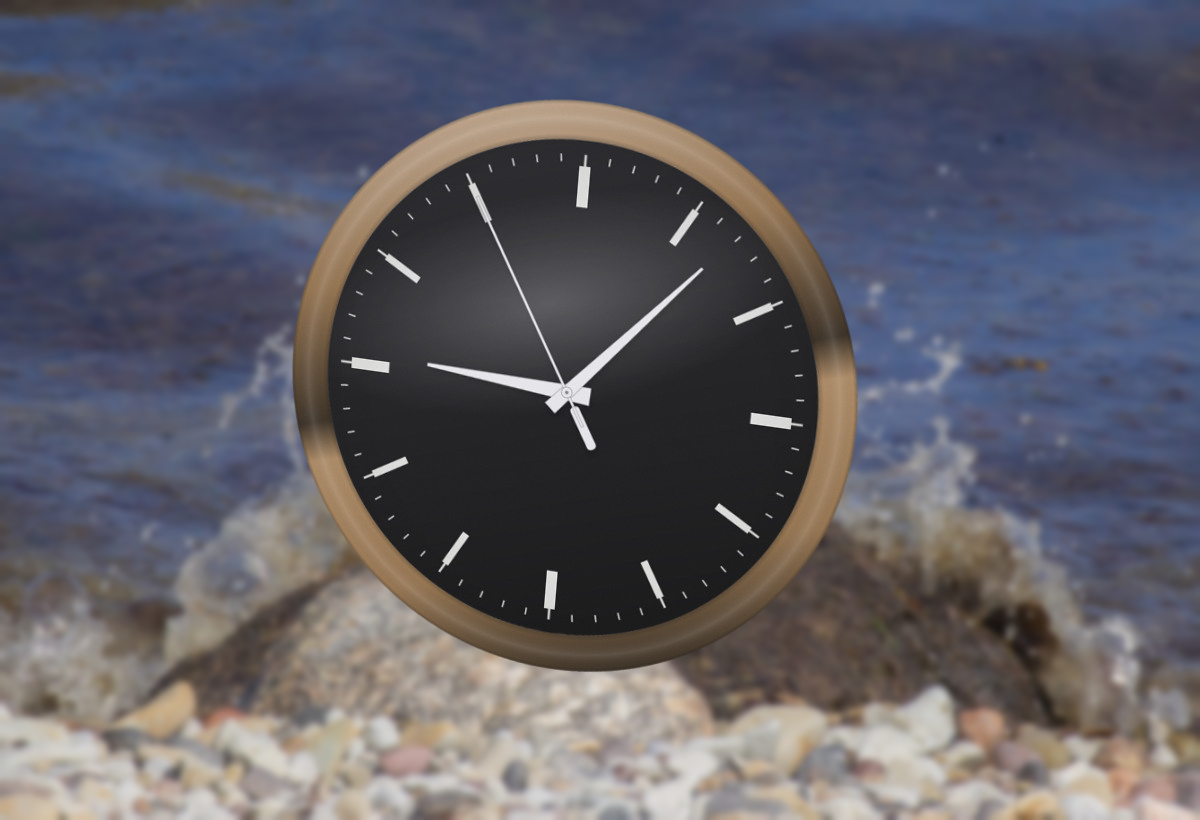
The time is 9,06,55
